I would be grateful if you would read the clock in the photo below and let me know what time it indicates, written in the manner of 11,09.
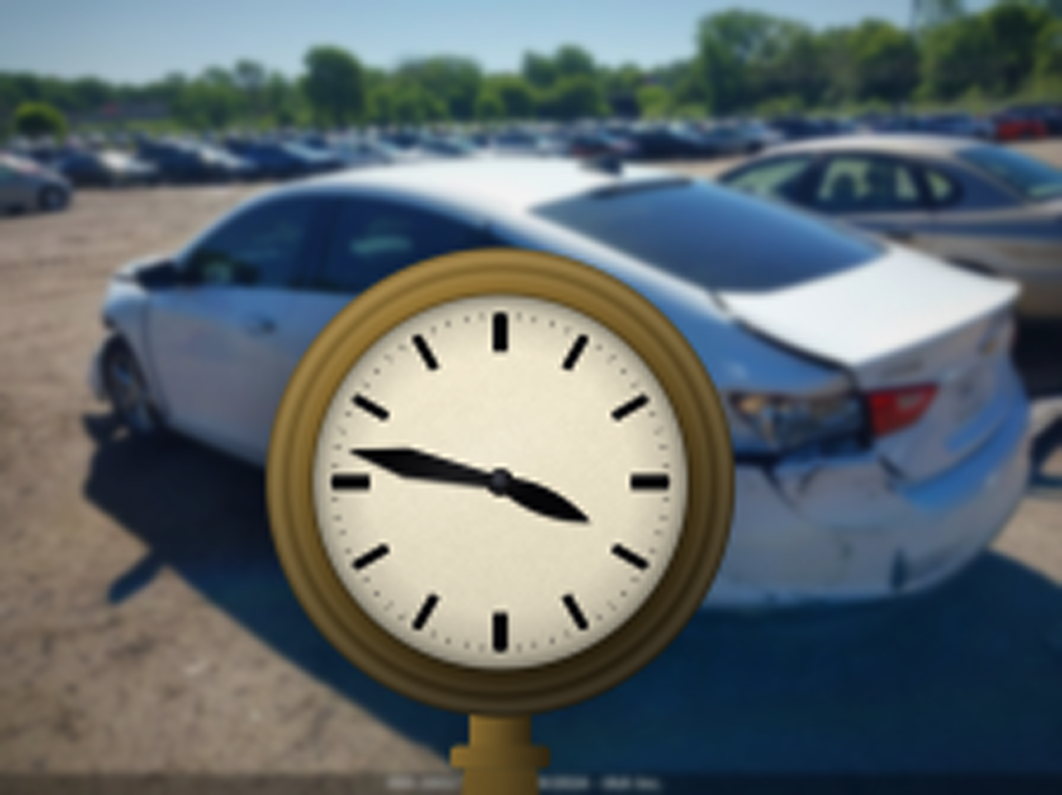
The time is 3,47
